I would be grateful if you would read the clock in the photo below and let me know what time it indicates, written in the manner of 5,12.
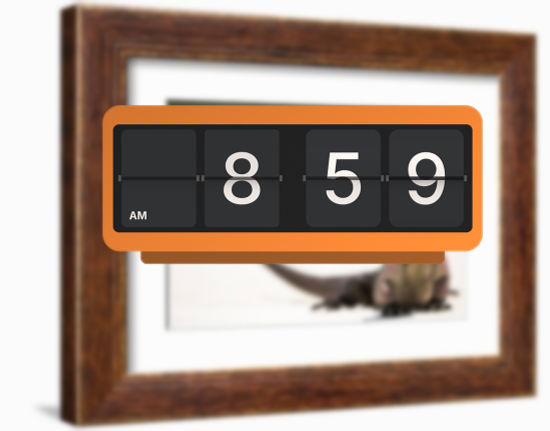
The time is 8,59
